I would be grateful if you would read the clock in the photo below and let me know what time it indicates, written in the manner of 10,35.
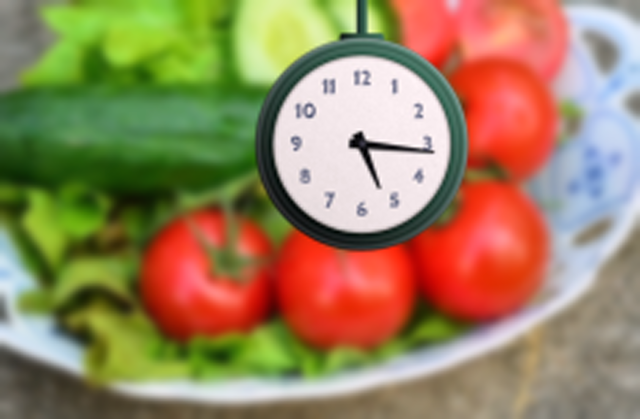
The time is 5,16
